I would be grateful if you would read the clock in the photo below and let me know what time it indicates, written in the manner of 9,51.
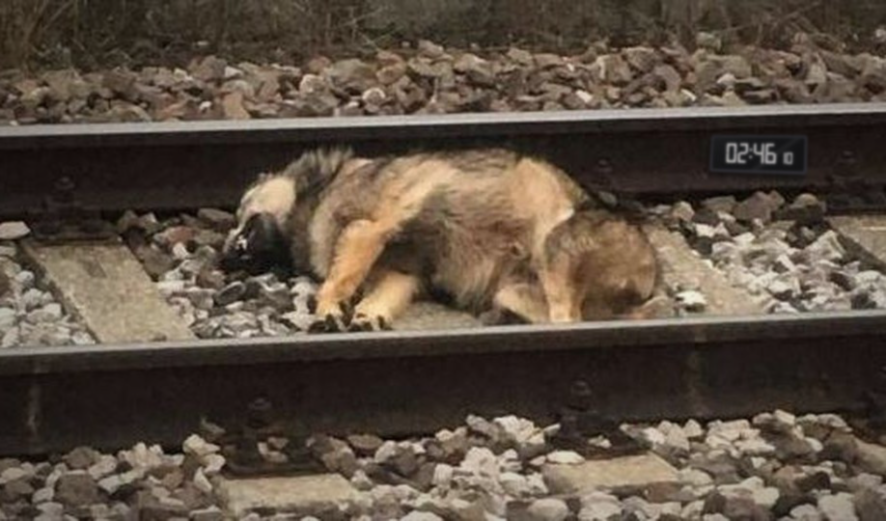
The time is 2,46
